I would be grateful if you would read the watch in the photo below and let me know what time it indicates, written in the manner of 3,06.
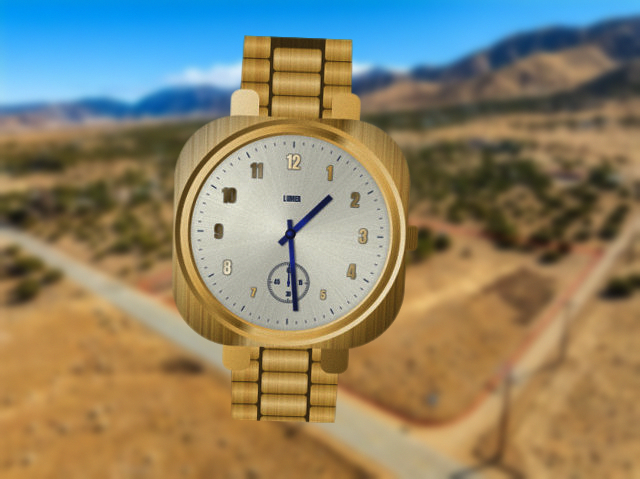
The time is 1,29
